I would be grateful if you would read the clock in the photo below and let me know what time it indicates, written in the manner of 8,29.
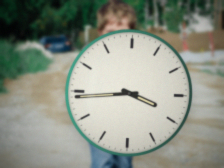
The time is 3,44
